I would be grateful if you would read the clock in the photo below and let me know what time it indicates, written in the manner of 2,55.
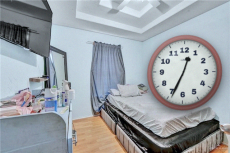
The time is 12,34
